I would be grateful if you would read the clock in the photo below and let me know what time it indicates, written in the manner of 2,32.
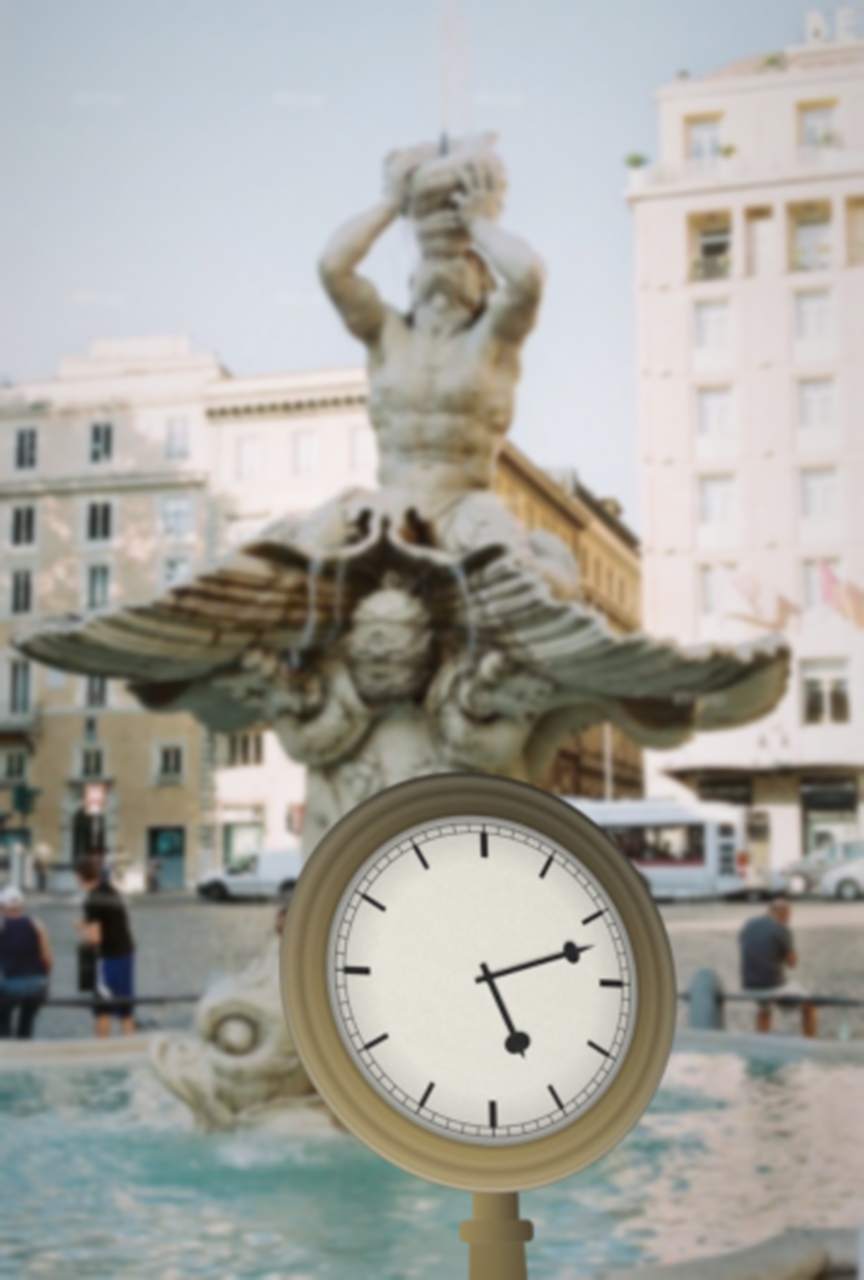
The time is 5,12
